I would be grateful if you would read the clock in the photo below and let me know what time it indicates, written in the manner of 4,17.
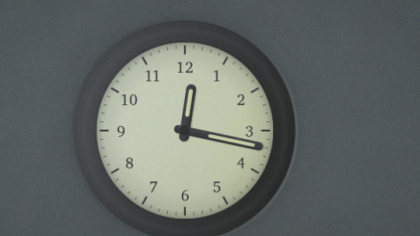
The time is 12,17
